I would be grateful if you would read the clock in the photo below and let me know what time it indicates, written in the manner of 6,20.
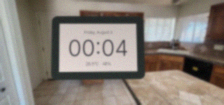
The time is 0,04
